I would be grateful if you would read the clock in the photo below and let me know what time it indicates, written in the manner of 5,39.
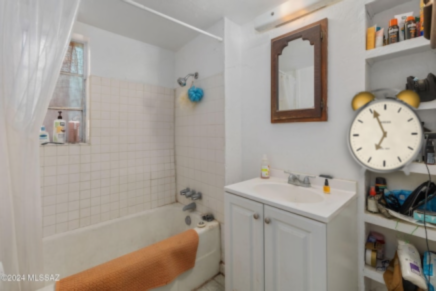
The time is 6,56
